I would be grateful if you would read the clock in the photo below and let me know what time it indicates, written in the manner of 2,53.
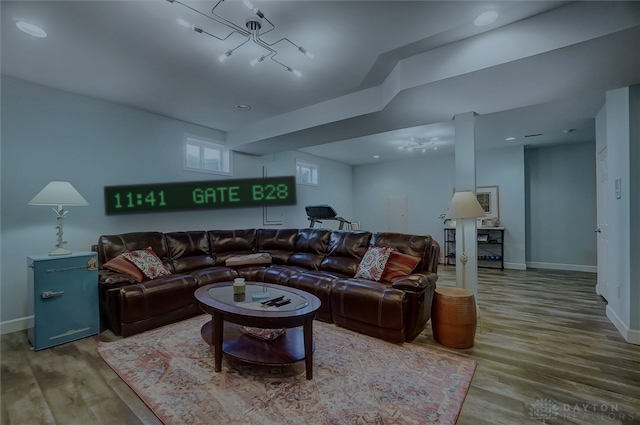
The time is 11,41
